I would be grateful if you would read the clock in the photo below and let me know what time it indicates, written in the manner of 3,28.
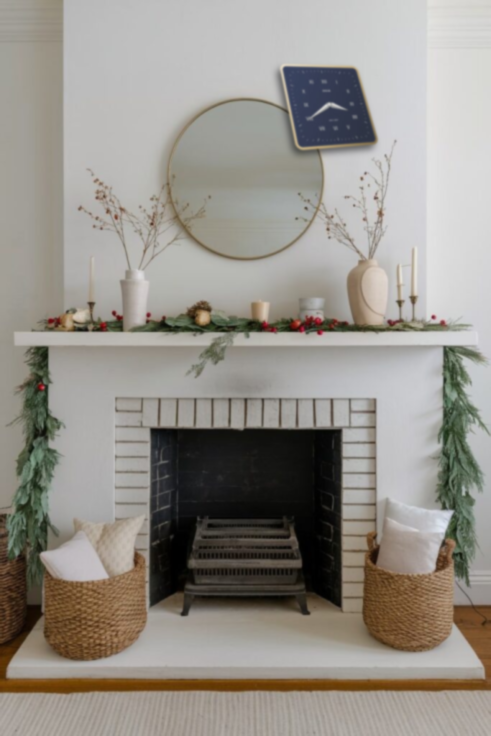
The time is 3,40
